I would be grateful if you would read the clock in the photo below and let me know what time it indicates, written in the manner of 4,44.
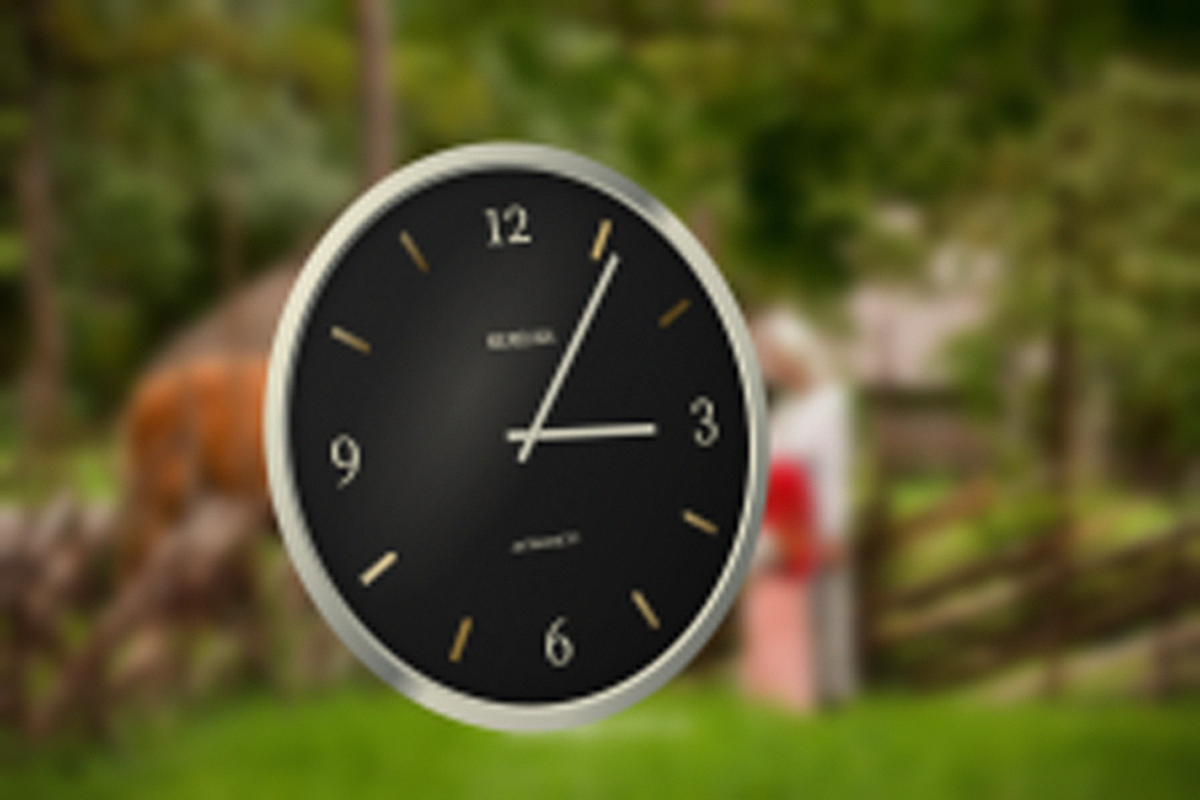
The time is 3,06
